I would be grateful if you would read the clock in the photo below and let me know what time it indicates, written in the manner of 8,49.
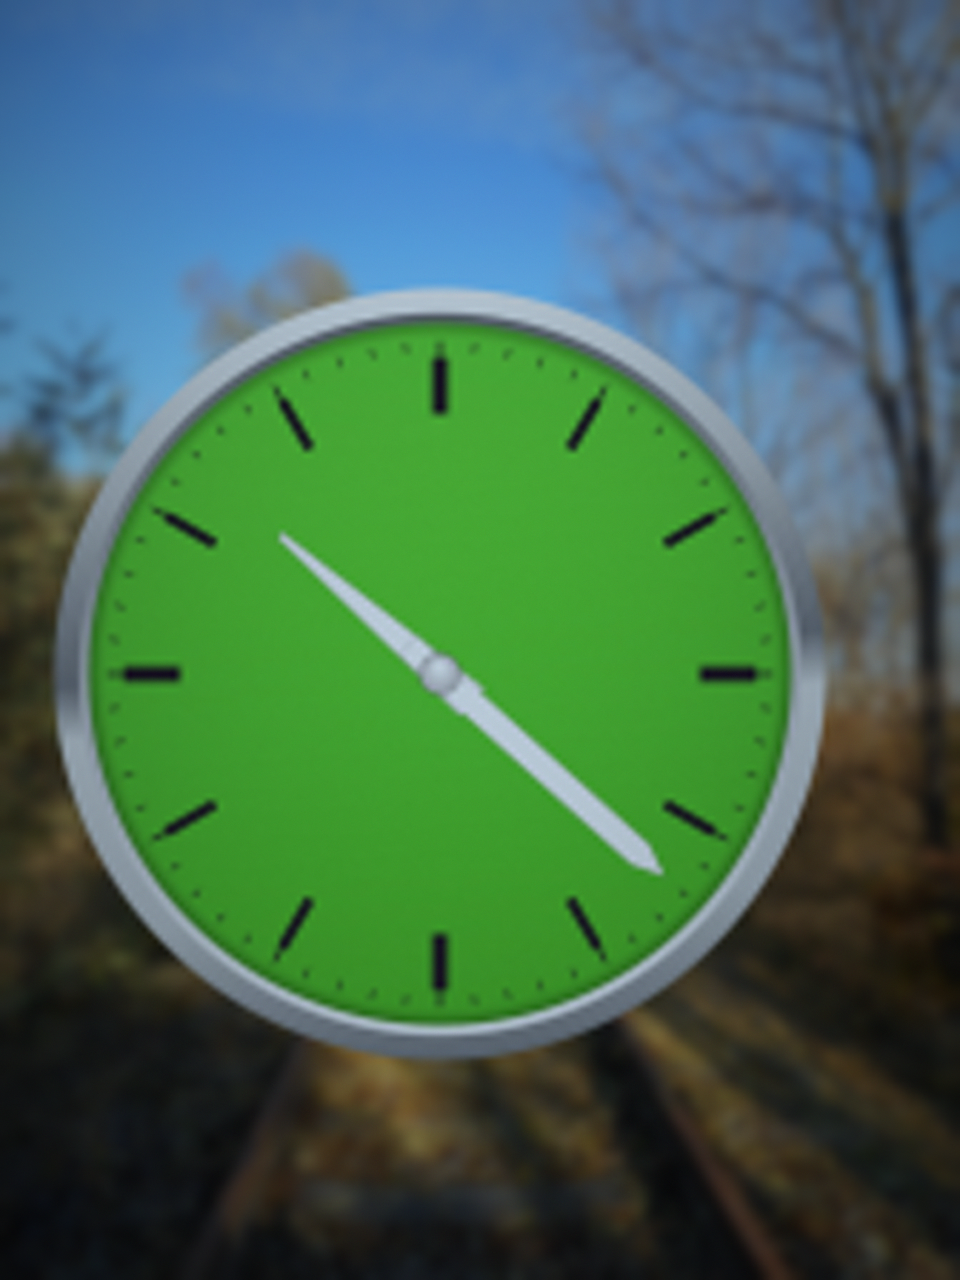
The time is 10,22
